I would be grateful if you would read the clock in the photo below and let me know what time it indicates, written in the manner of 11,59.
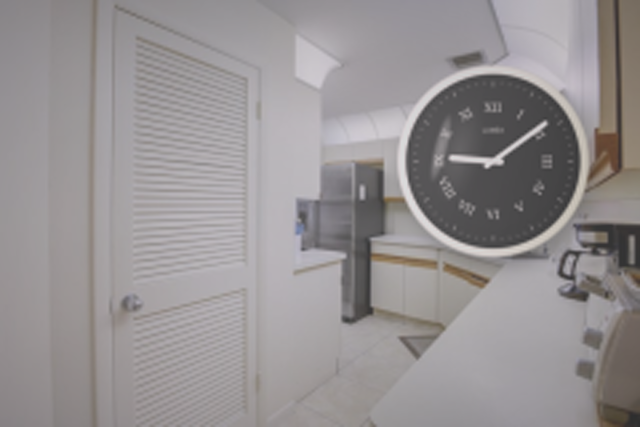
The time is 9,09
